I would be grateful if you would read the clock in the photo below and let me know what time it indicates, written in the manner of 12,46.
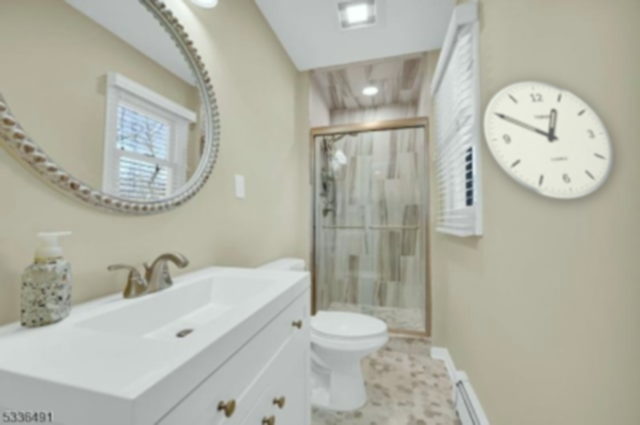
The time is 12,50
